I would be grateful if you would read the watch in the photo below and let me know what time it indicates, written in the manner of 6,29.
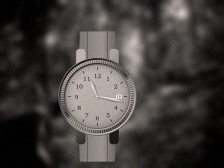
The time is 11,17
